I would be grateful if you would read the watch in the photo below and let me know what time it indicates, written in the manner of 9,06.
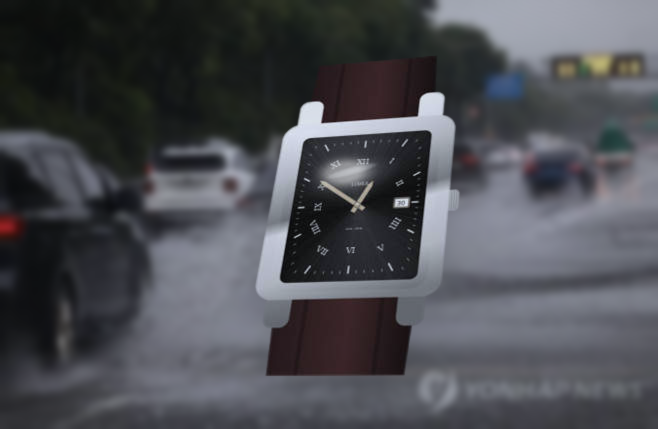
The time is 12,51
